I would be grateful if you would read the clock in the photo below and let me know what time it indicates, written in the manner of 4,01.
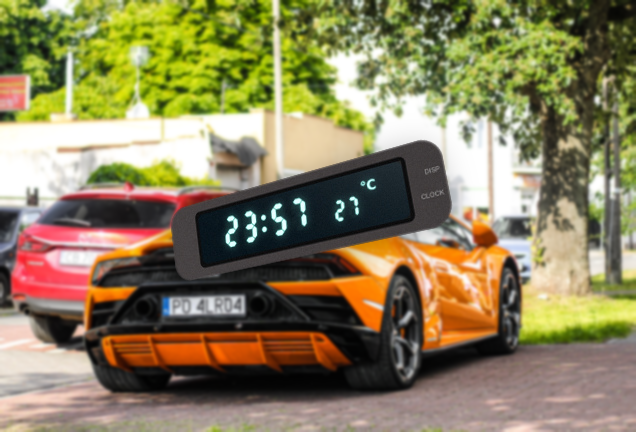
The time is 23,57
